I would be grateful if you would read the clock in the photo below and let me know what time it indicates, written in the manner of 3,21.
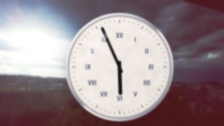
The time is 5,56
